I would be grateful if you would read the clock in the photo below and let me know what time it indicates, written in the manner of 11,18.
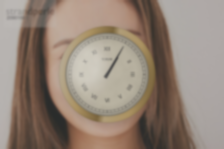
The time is 1,05
